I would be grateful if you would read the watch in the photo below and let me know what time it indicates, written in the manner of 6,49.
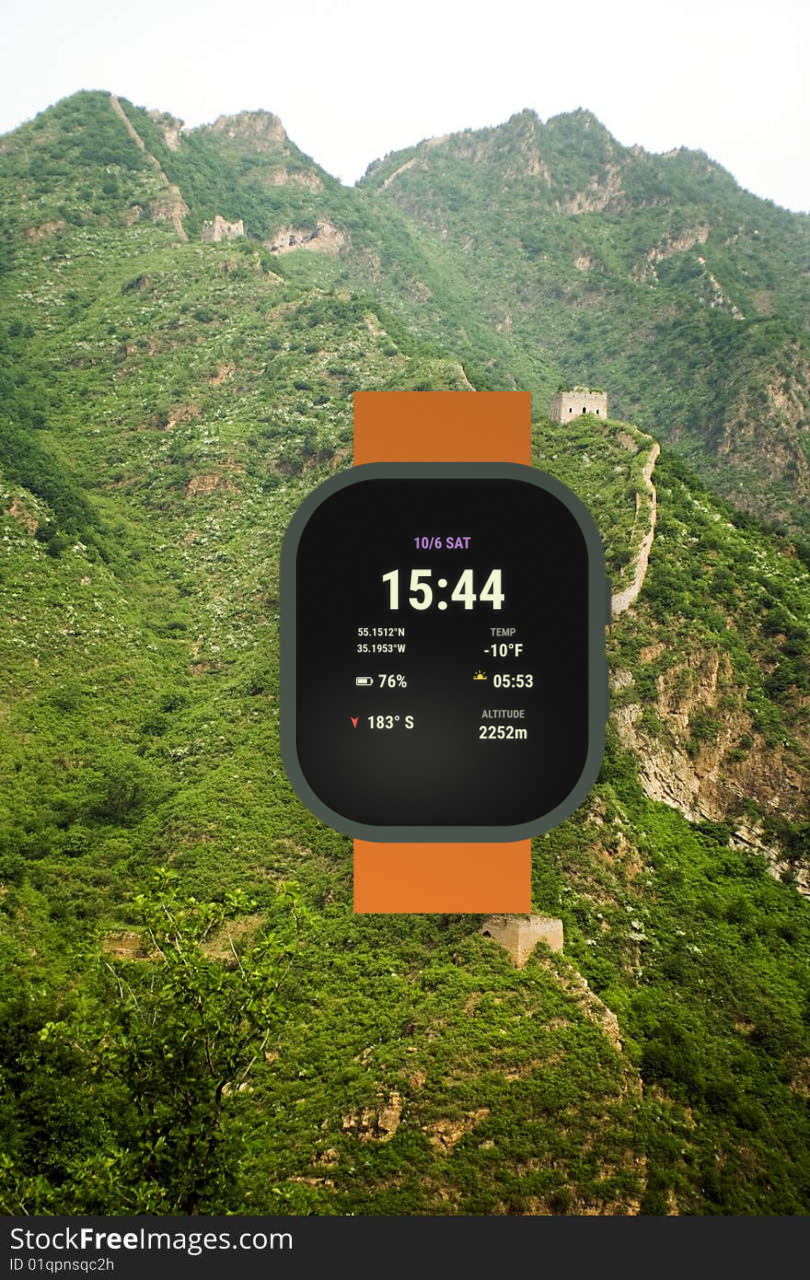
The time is 15,44
